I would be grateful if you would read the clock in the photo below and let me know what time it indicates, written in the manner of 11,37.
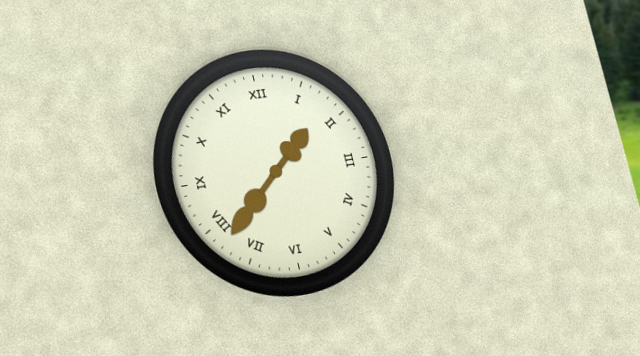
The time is 1,38
